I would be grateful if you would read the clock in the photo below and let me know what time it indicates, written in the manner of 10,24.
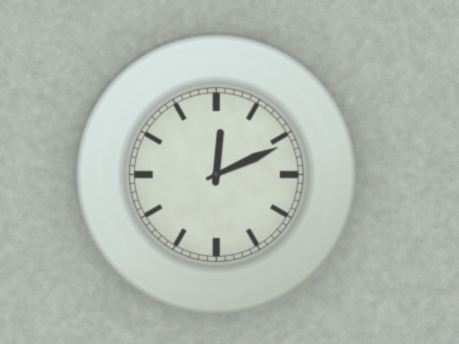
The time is 12,11
